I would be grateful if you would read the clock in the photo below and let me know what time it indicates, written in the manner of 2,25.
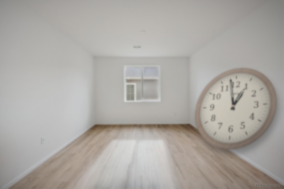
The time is 12,58
